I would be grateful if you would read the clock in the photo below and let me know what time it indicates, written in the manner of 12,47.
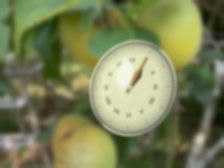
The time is 1,05
